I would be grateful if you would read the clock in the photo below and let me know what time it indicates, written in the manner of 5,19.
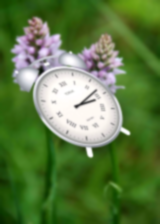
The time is 3,13
